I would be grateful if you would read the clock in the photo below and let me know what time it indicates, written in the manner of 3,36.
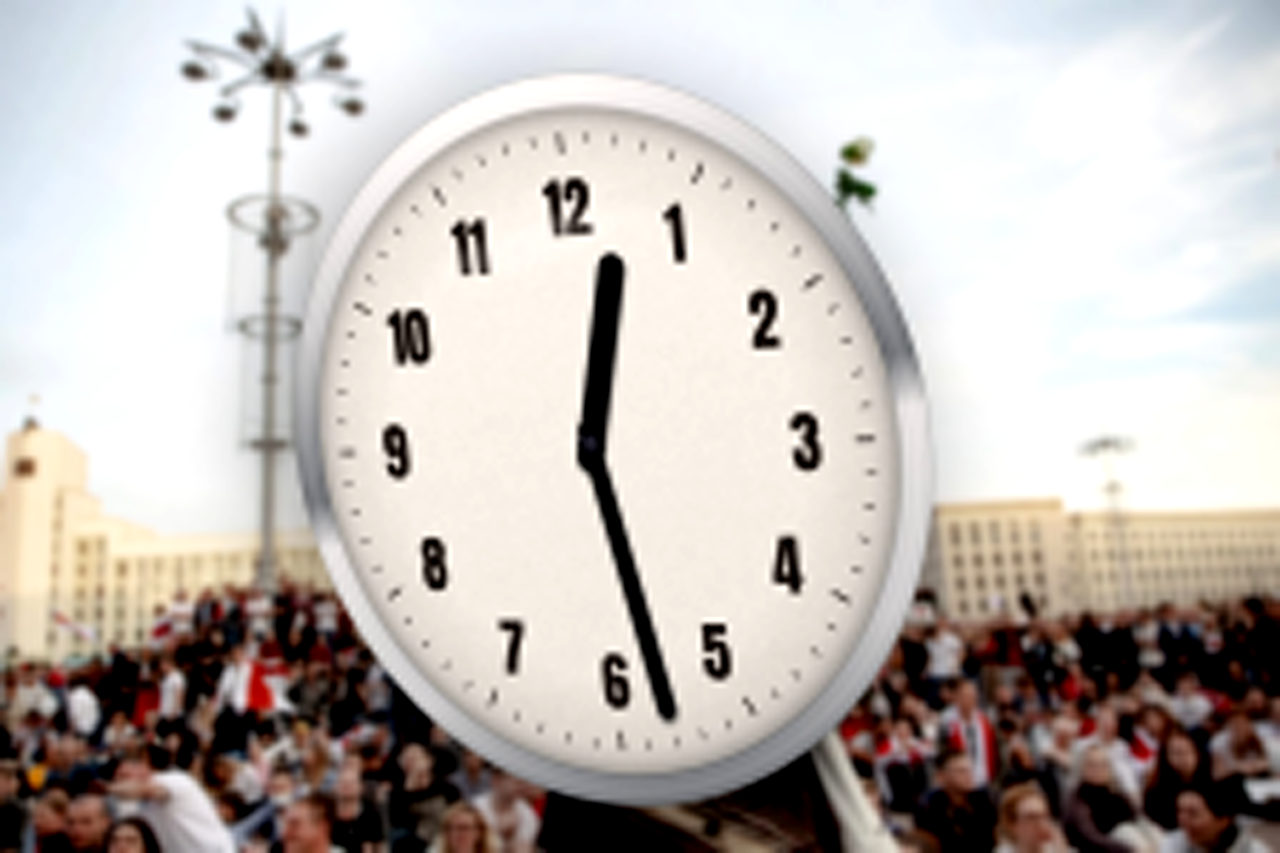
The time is 12,28
